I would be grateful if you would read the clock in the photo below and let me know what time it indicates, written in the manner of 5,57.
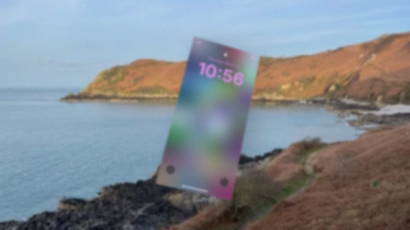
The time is 10,56
